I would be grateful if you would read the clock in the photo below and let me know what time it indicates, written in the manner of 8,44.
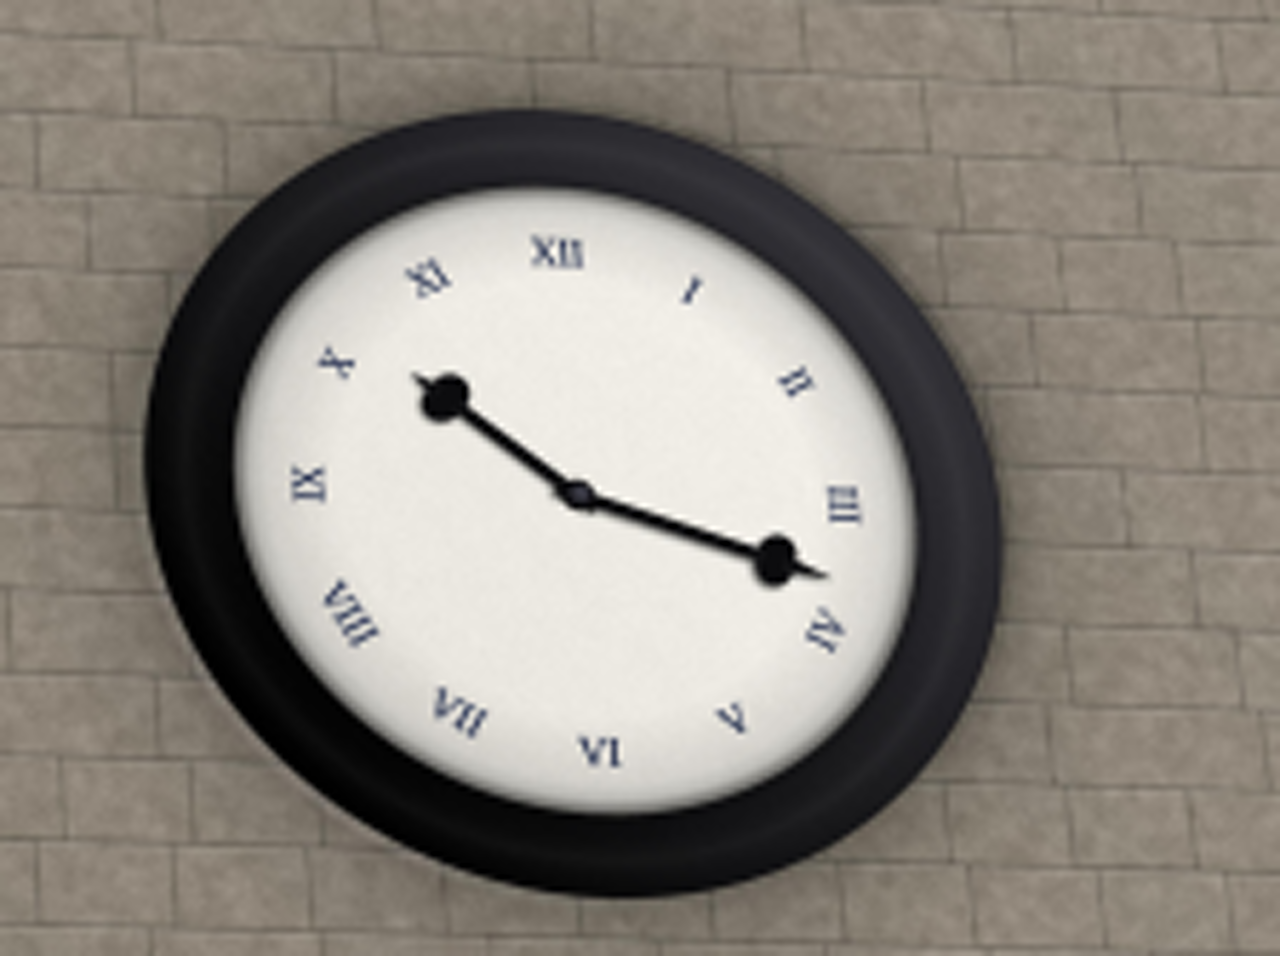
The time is 10,18
